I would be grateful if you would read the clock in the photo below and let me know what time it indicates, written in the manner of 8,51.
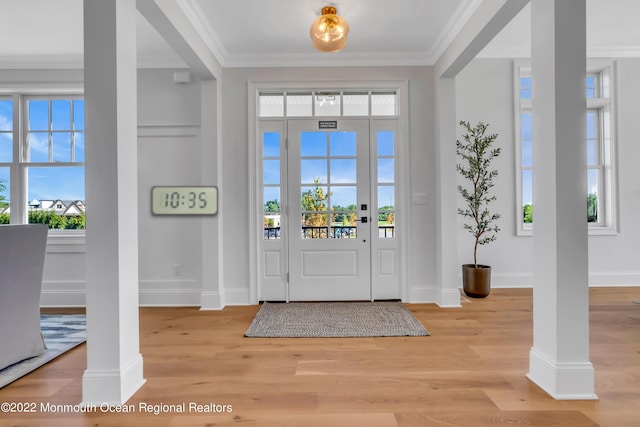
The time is 10,35
